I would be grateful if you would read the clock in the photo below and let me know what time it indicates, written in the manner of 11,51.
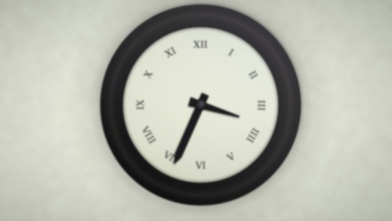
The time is 3,34
